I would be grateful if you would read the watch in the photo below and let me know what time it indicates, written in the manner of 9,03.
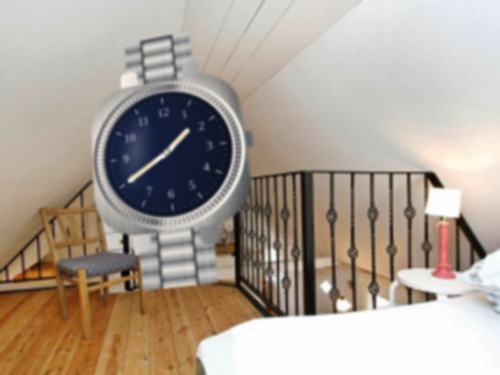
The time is 1,40
